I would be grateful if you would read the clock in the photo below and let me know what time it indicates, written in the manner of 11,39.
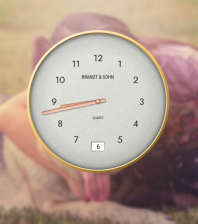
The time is 8,43
